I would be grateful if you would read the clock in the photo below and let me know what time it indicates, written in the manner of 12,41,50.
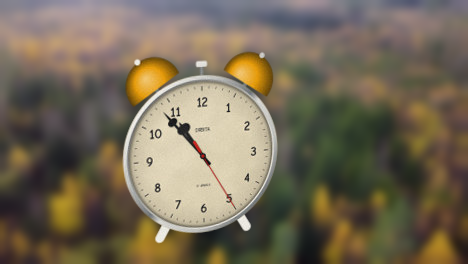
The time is 10,53,25
